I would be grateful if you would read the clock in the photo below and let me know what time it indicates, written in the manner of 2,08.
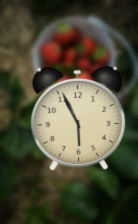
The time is 5,56
